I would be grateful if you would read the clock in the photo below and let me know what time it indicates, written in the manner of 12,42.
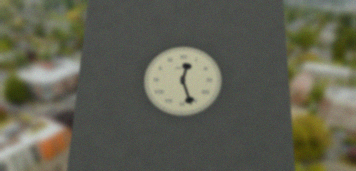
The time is 12,27
